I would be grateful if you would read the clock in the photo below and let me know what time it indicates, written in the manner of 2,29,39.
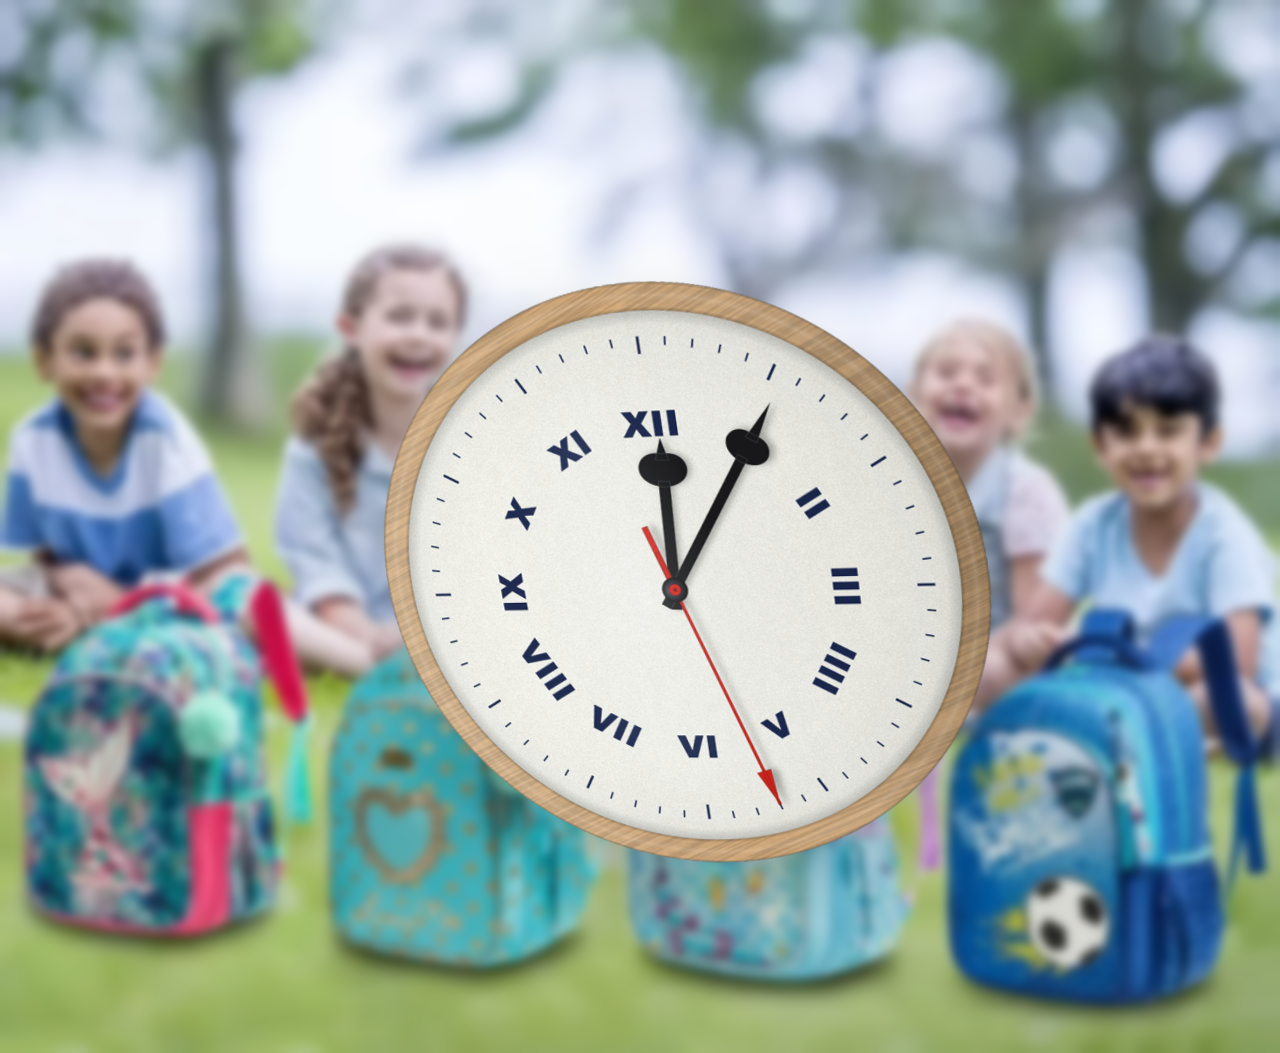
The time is 12,05,27
